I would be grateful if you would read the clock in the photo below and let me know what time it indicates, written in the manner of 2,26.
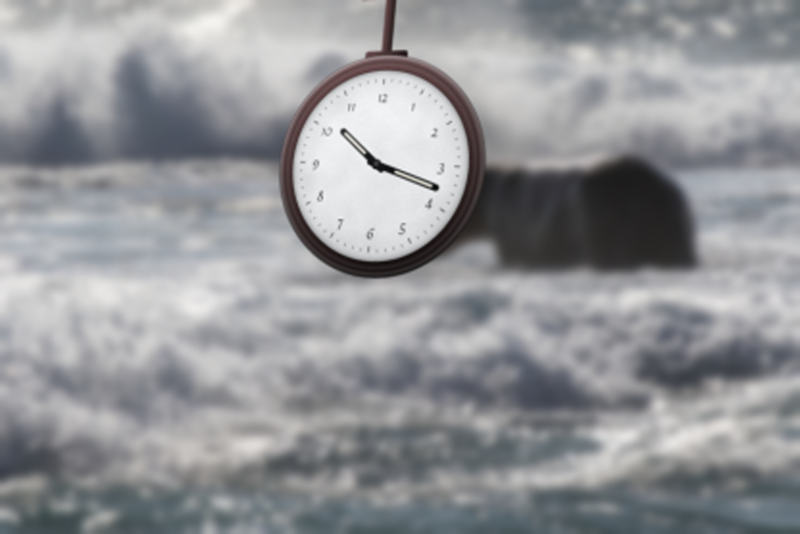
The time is 10,18
